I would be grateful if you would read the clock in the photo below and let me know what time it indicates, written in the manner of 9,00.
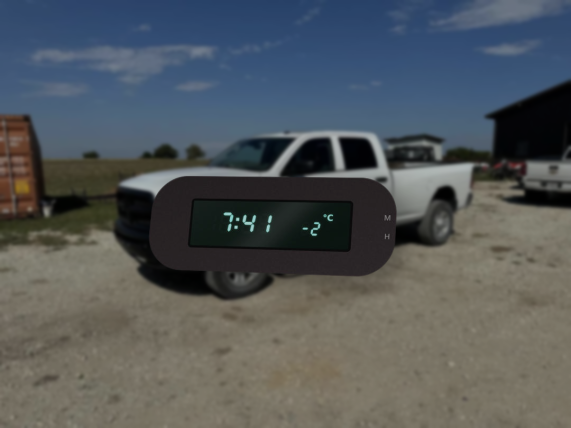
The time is 7,41
